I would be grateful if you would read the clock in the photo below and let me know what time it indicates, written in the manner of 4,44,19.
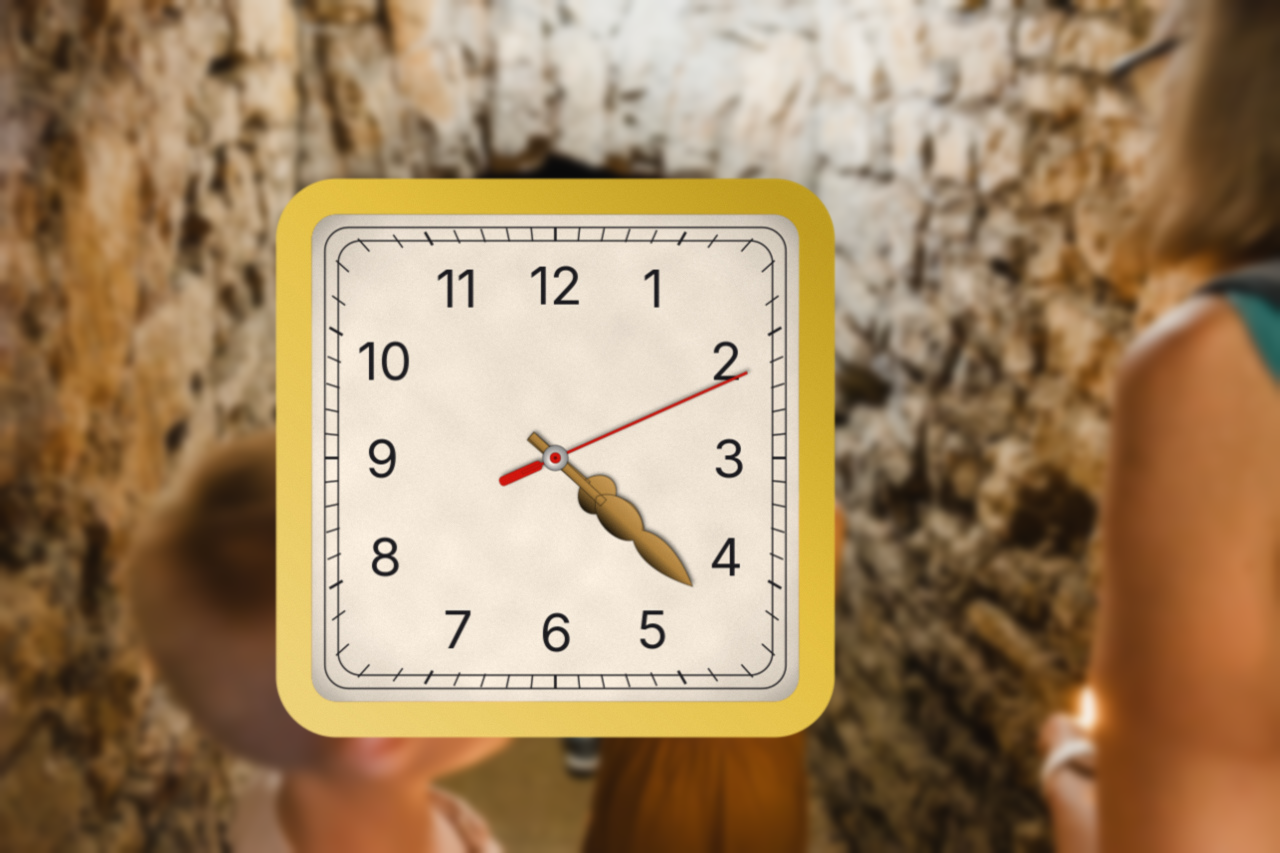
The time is 4,22,11
